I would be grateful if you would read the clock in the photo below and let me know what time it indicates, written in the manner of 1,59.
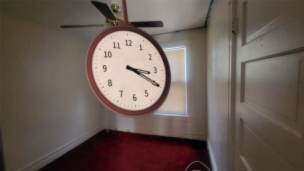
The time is 3,20
